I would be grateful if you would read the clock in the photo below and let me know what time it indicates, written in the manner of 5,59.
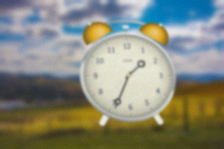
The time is 1,34
